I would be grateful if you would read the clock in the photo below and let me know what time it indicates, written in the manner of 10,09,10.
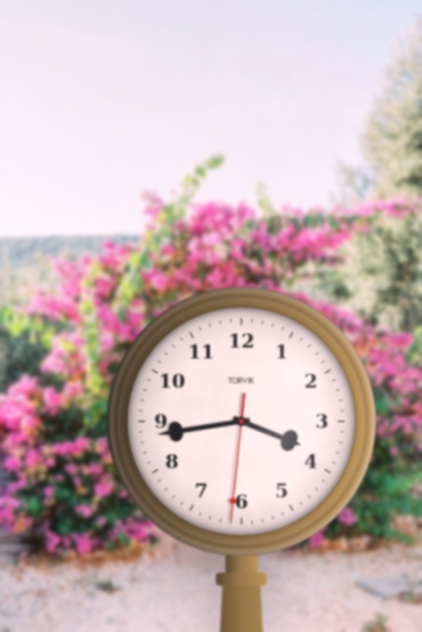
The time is 3,43,31
